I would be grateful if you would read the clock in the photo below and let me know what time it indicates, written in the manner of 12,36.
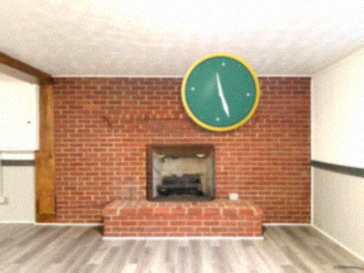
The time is 11,26
